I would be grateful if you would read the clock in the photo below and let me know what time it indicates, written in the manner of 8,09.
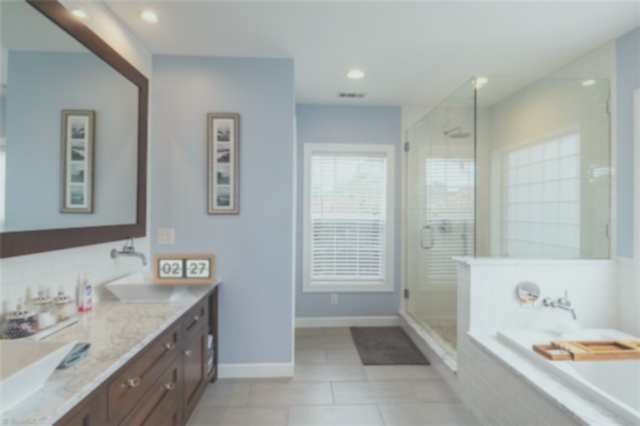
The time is 2,27
